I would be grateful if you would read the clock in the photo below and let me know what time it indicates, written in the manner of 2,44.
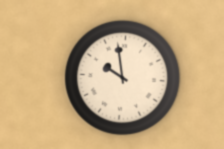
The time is 9,58
